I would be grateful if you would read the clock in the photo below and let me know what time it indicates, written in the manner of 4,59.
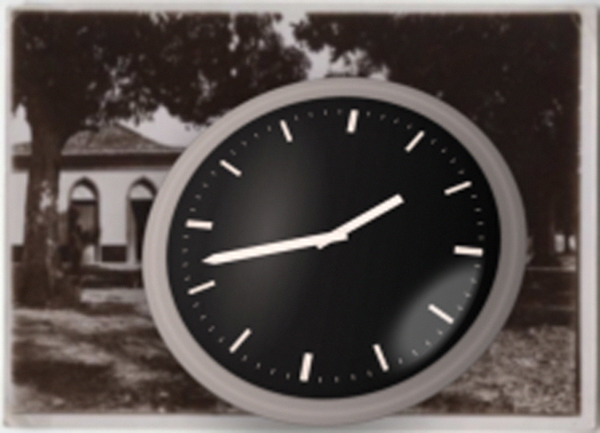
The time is 1,42
